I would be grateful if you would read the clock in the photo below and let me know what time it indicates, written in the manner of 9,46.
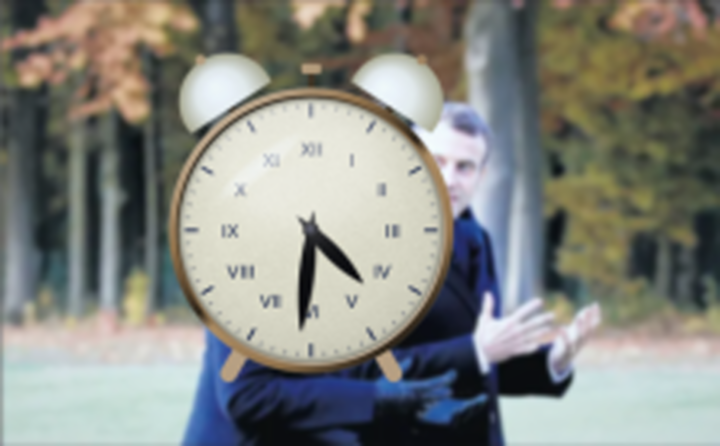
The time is 4,31
